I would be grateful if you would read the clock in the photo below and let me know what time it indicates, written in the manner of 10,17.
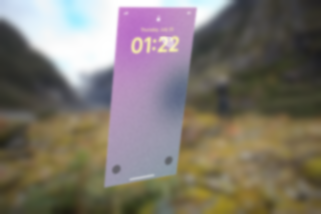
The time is 1,22
